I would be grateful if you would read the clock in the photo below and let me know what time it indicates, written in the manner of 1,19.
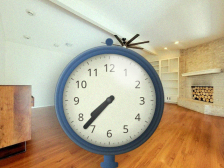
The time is 7,37
